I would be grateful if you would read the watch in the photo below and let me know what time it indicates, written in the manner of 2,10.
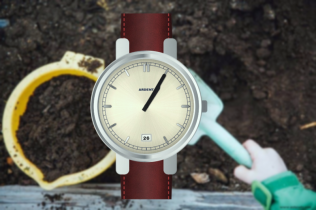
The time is 1,05
